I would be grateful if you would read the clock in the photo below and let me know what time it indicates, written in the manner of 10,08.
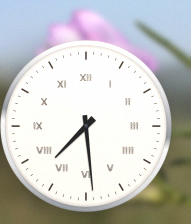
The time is 7,29
